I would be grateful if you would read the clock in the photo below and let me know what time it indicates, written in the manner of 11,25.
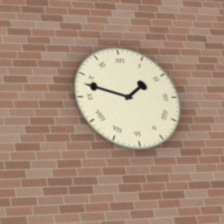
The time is 1,48
